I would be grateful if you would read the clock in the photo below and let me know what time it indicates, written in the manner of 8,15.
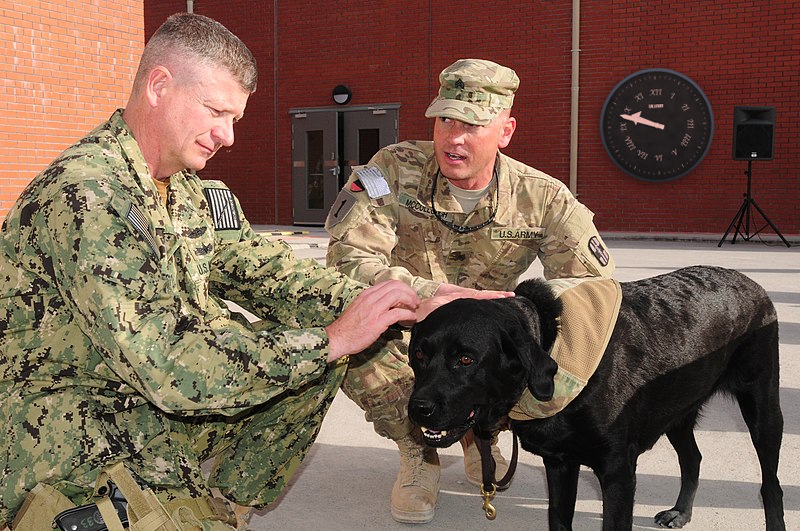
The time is 9,48
